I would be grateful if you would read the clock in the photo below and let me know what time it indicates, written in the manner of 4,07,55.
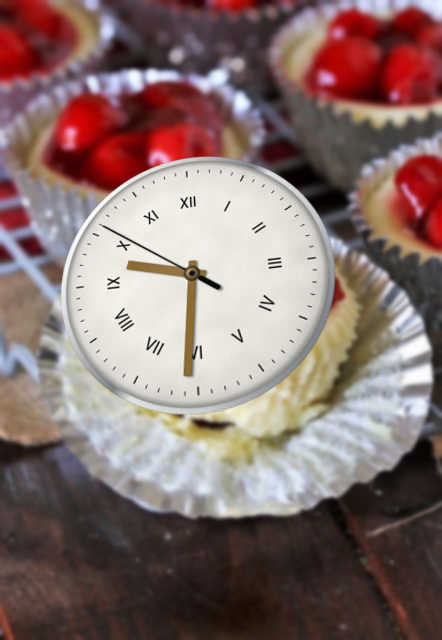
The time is 9,30,51
